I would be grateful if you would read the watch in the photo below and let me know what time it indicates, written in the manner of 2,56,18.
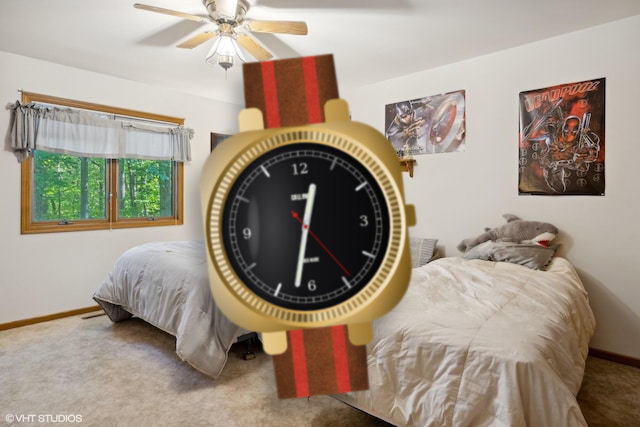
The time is 12,32,24
